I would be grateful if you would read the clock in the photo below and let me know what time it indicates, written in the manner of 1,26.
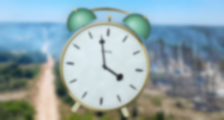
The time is 3,58
